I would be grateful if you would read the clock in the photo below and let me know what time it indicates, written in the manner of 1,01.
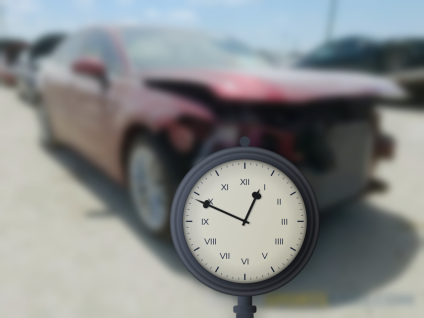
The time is 12,49
